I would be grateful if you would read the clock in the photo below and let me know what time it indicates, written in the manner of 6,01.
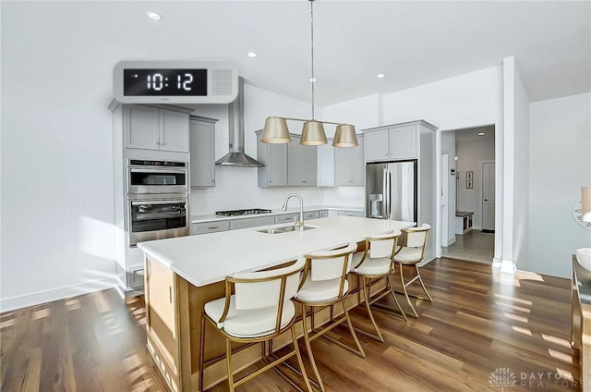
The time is 10,12
